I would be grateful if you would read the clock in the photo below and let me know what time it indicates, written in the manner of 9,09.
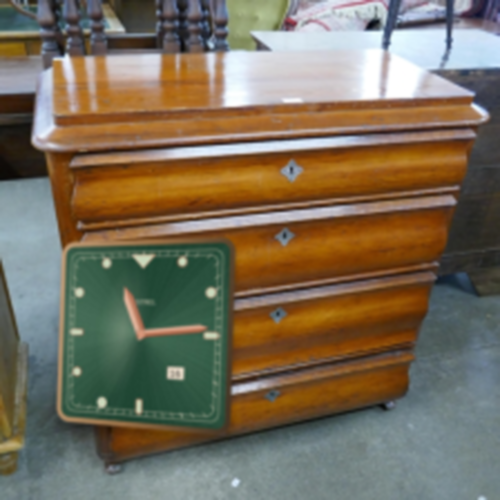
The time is 11,14
